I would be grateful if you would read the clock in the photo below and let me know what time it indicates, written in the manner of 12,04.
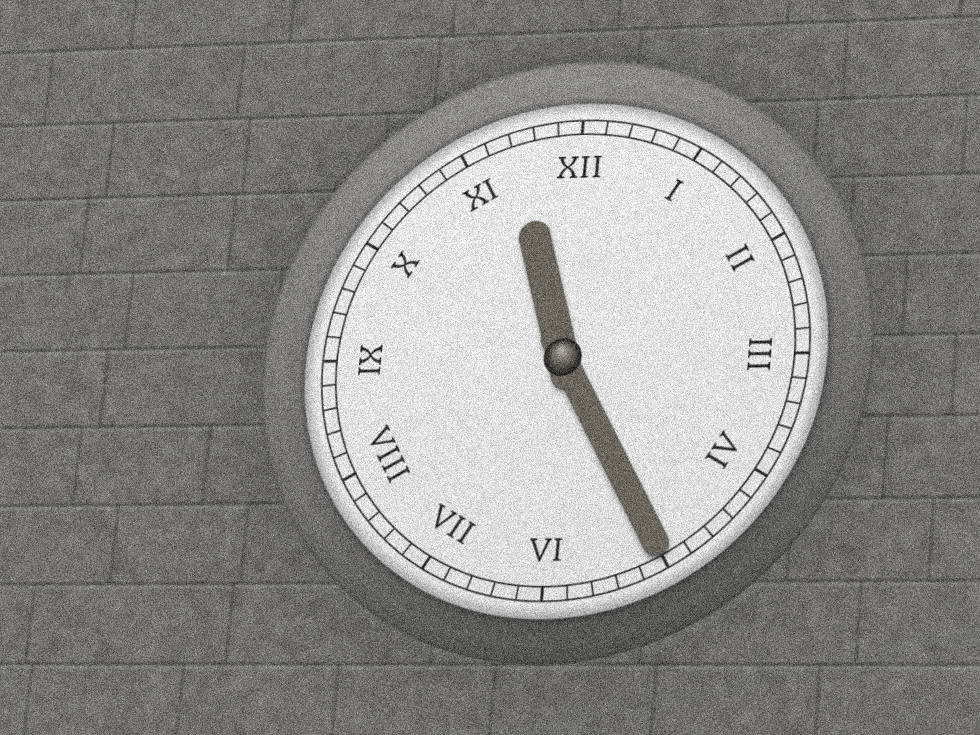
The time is 11,25
